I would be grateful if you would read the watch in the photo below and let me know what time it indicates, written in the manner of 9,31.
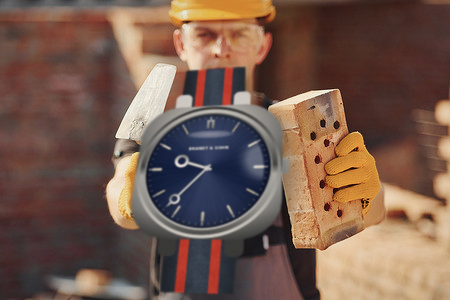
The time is 9,37
